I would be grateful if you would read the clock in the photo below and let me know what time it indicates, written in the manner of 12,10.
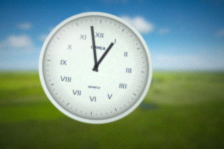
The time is 12,58
